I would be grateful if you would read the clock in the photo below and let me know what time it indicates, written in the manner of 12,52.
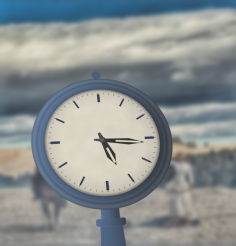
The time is 5,16
